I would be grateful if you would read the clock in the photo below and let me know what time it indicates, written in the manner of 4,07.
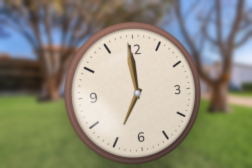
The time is 6,59
